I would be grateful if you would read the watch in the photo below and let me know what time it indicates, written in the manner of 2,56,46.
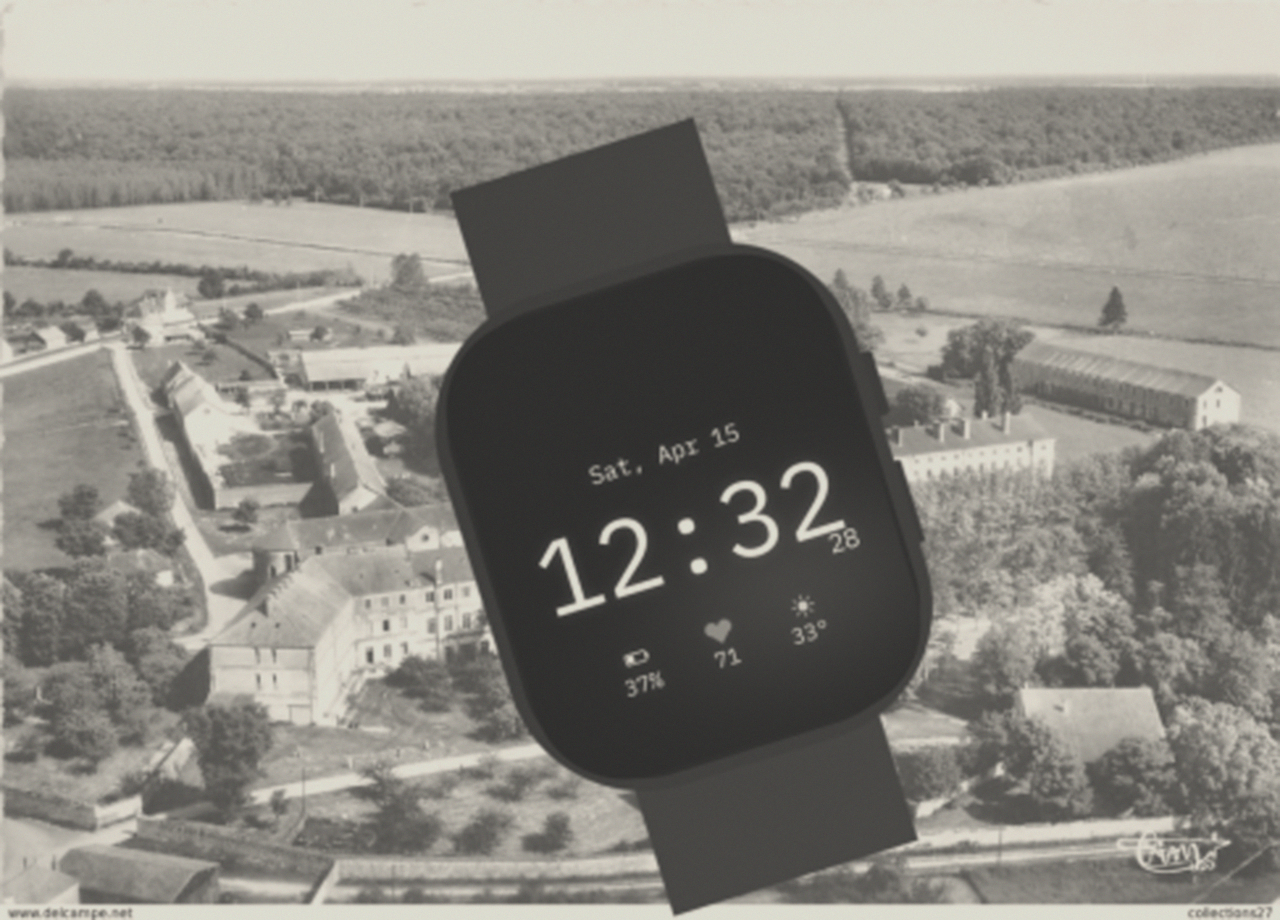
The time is 12,32,28
